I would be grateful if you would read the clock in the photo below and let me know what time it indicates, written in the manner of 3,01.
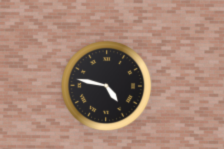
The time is 4,47
